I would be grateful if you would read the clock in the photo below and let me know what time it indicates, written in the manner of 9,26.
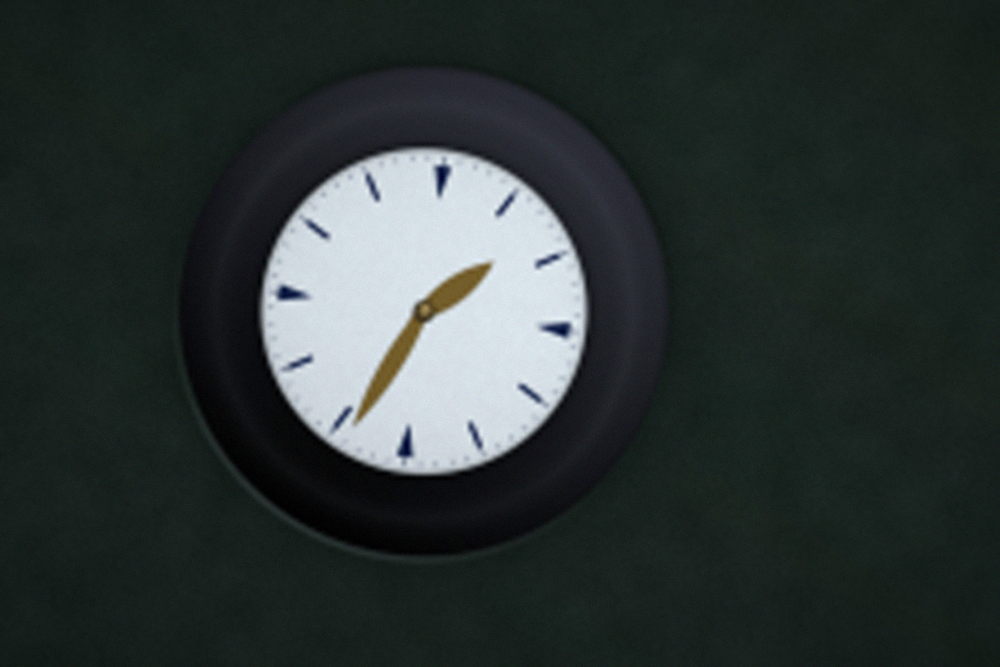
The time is 1,34
